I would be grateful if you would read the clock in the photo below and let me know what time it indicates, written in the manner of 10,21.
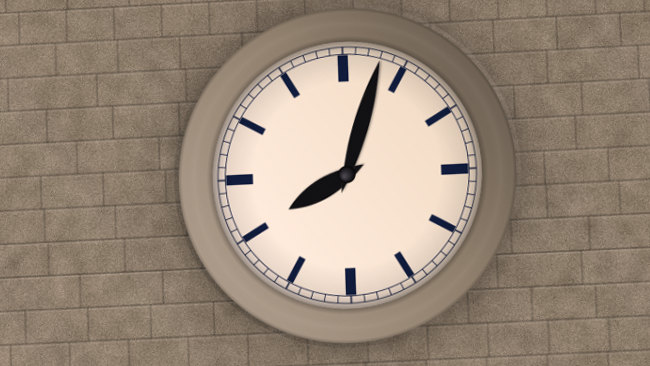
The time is 8,03
